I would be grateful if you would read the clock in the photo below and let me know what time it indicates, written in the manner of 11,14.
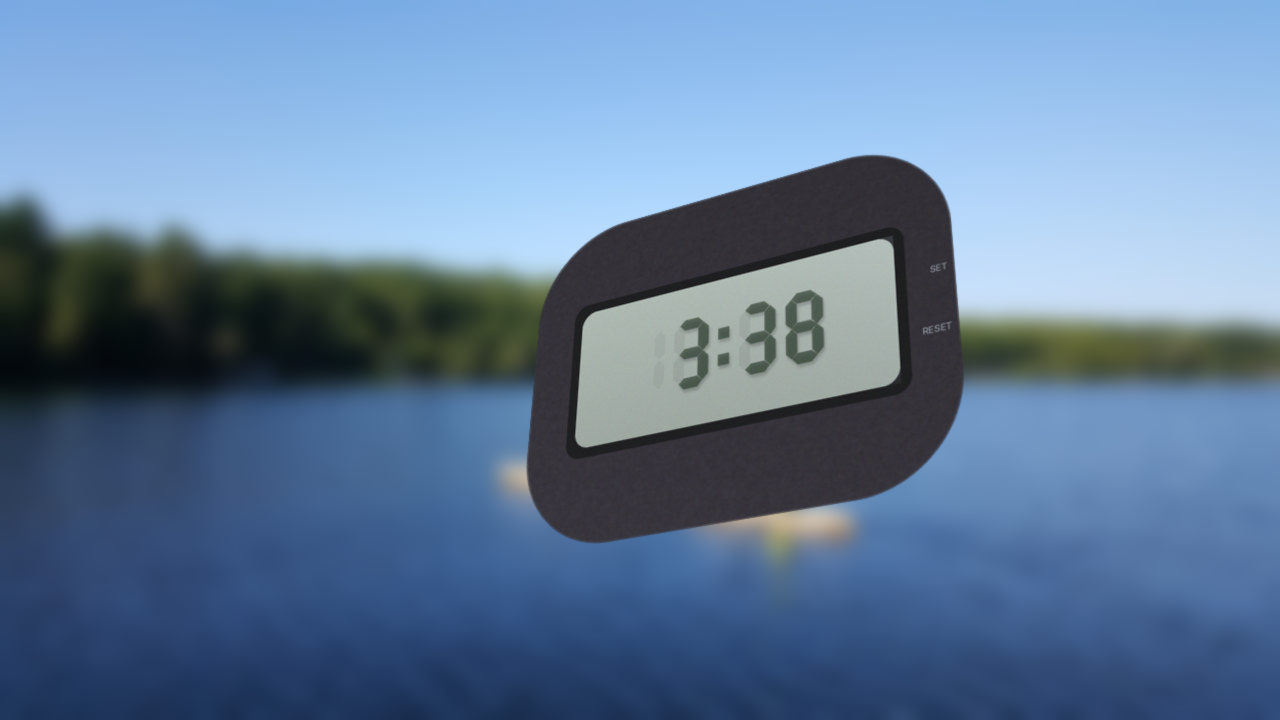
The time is 3,38
